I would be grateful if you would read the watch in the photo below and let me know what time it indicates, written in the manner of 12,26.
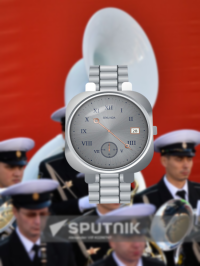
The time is 10,22
